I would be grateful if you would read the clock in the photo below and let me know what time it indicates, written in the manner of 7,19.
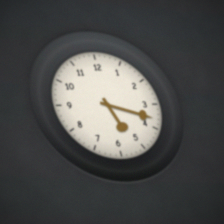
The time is 5,18
